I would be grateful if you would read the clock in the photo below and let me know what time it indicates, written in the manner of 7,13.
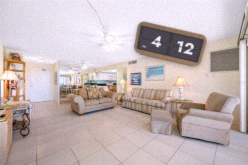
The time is 4,12
